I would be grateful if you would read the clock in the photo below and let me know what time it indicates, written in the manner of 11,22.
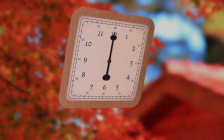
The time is 6,00
